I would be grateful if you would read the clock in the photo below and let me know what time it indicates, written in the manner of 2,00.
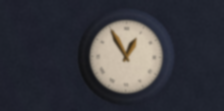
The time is 12,55
